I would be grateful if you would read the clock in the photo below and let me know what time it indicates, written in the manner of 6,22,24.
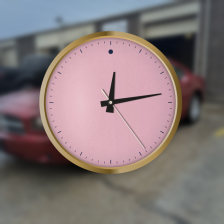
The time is 12,13,24
